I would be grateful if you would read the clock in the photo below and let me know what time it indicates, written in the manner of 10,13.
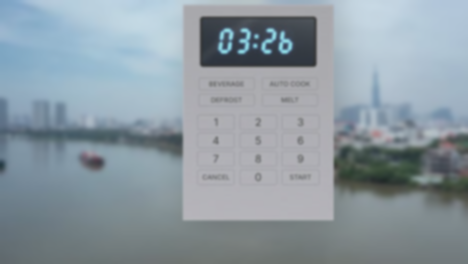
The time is 3,26
